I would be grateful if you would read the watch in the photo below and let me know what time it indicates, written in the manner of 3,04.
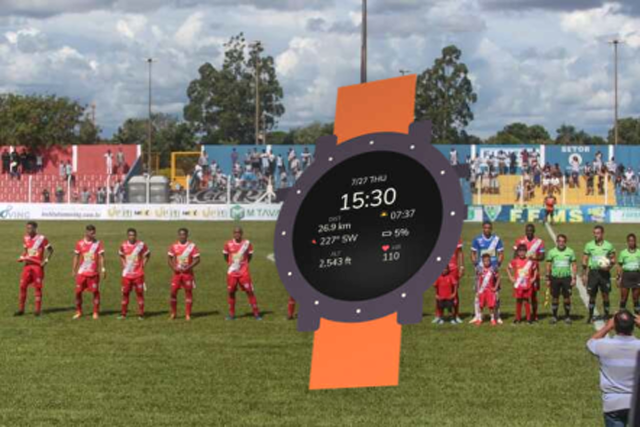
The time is 15,30
